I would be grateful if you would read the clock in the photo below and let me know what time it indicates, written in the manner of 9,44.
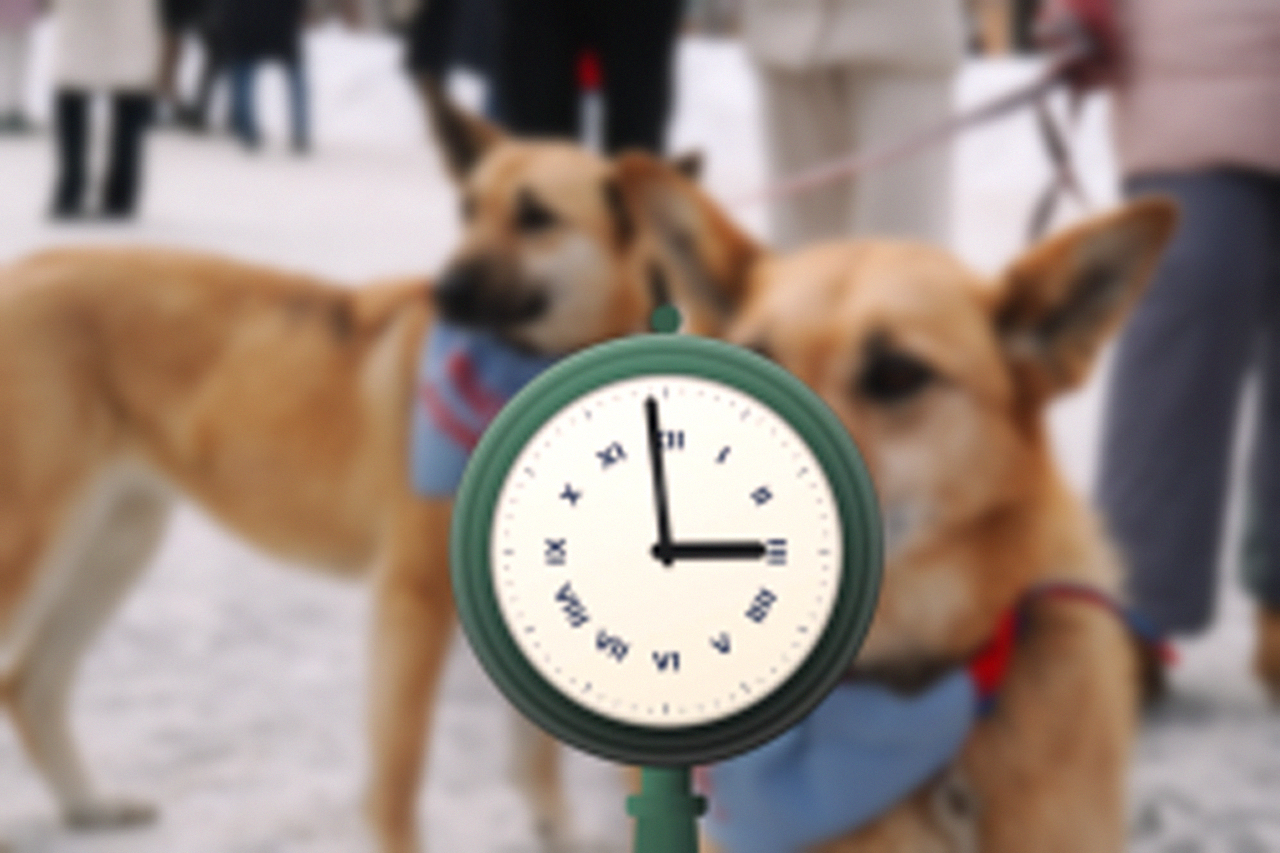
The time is 2,59
